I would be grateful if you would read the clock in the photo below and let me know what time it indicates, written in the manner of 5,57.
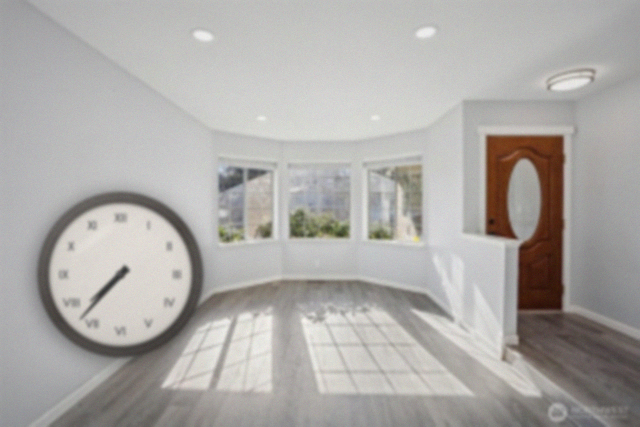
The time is 7,37
